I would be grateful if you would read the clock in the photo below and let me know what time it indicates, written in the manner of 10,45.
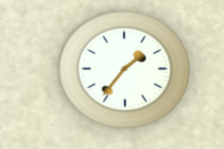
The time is 1,36
